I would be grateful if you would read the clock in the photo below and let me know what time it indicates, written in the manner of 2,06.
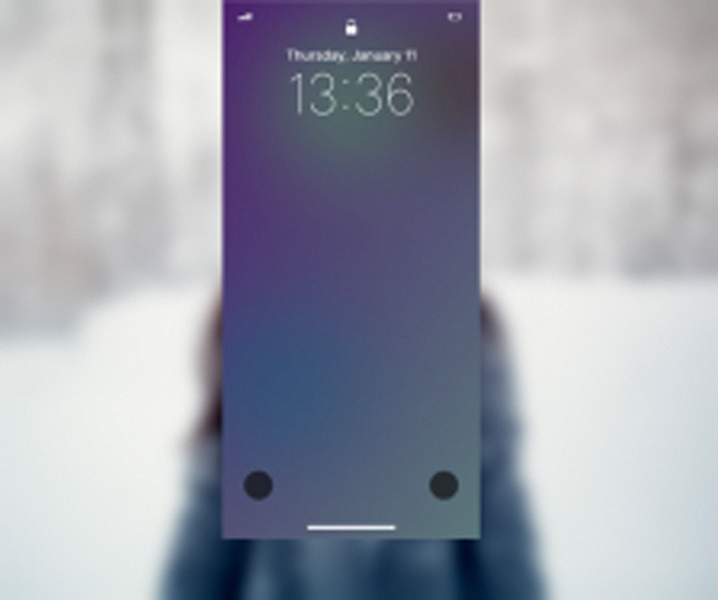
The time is 13,36
